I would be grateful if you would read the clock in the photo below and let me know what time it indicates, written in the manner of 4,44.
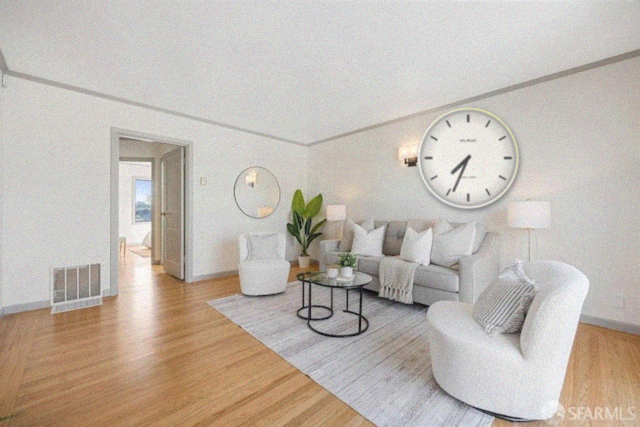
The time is 7,34
